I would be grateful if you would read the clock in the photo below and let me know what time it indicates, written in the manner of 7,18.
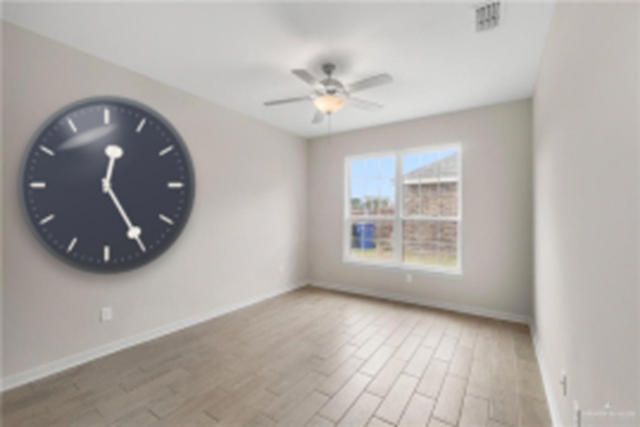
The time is 12,25
